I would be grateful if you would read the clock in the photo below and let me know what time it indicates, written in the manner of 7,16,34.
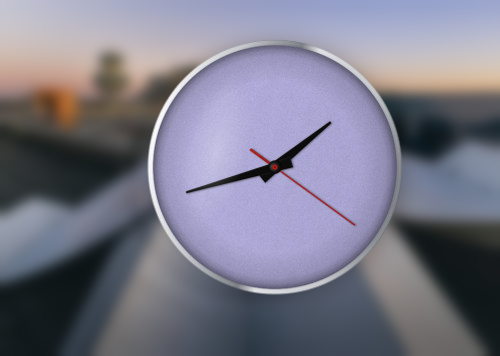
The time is 1,42,21
